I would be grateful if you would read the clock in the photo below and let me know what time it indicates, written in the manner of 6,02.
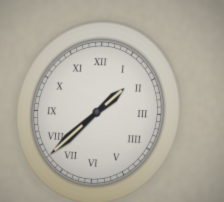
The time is 1,38
